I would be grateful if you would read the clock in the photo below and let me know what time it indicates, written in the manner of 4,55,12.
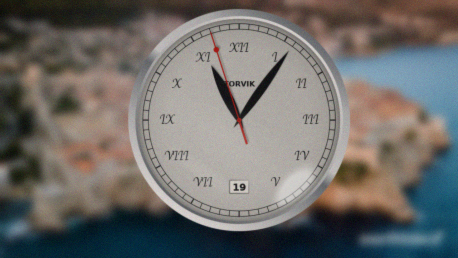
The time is 11,05,57
